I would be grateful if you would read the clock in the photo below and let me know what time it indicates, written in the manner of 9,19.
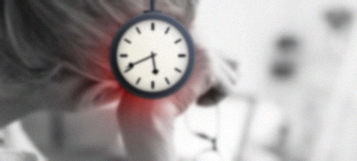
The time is 5,41
